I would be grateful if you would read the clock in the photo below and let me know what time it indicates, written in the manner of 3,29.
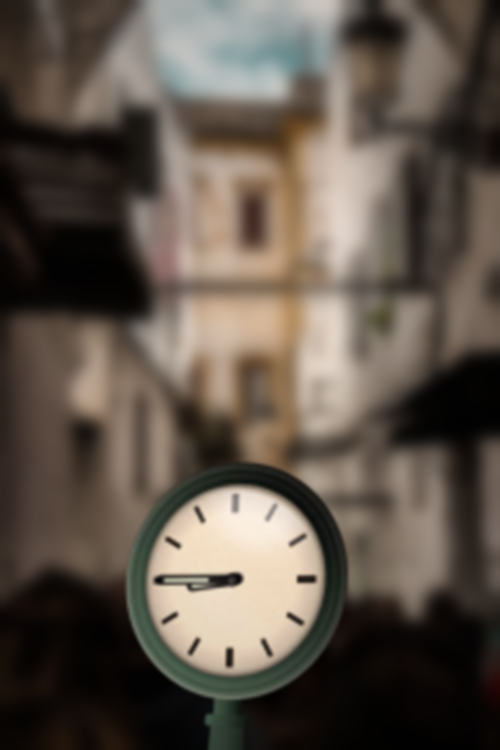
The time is 8,45
